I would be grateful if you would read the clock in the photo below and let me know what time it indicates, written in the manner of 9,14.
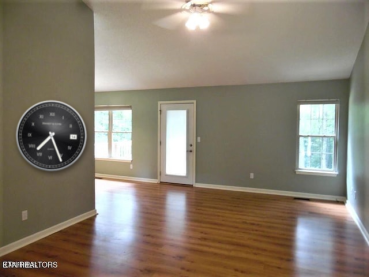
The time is 7,26
